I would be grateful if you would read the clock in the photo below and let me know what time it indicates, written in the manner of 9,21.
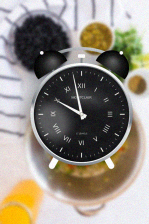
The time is 9,58
